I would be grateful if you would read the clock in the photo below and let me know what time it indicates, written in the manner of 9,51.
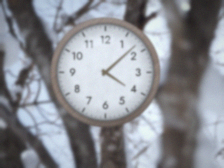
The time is 4,08
